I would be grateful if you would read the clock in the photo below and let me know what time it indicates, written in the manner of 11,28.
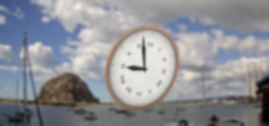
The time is 8,57
